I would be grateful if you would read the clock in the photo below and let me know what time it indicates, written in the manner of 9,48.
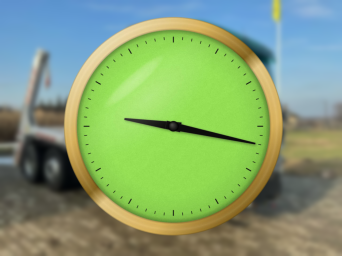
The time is 9,17
